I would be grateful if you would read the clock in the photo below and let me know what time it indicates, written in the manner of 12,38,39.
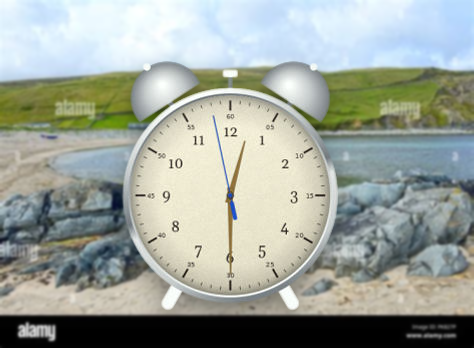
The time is 12,29,58
